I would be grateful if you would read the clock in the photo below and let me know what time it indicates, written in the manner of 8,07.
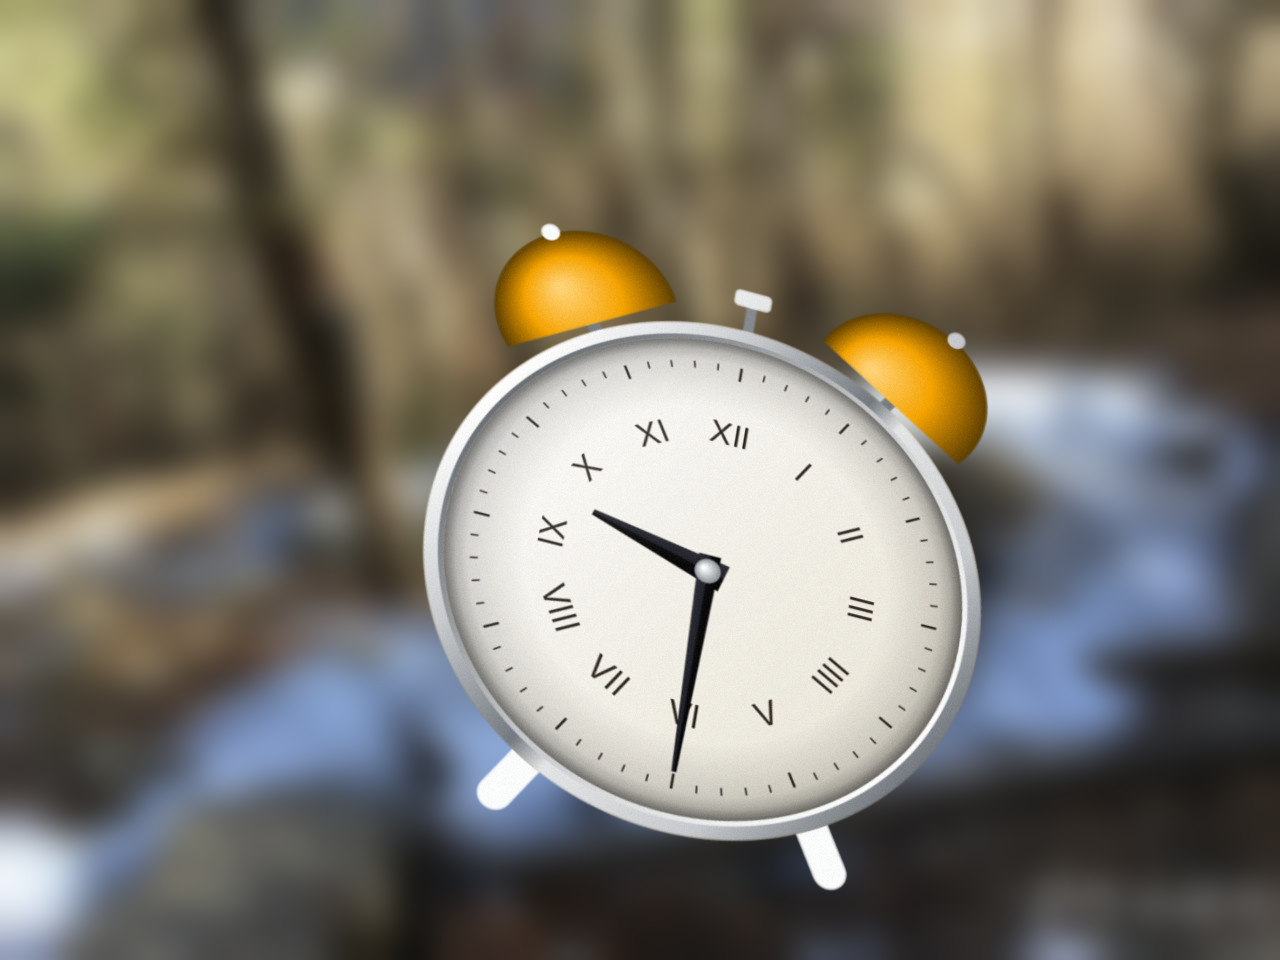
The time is 9,30
